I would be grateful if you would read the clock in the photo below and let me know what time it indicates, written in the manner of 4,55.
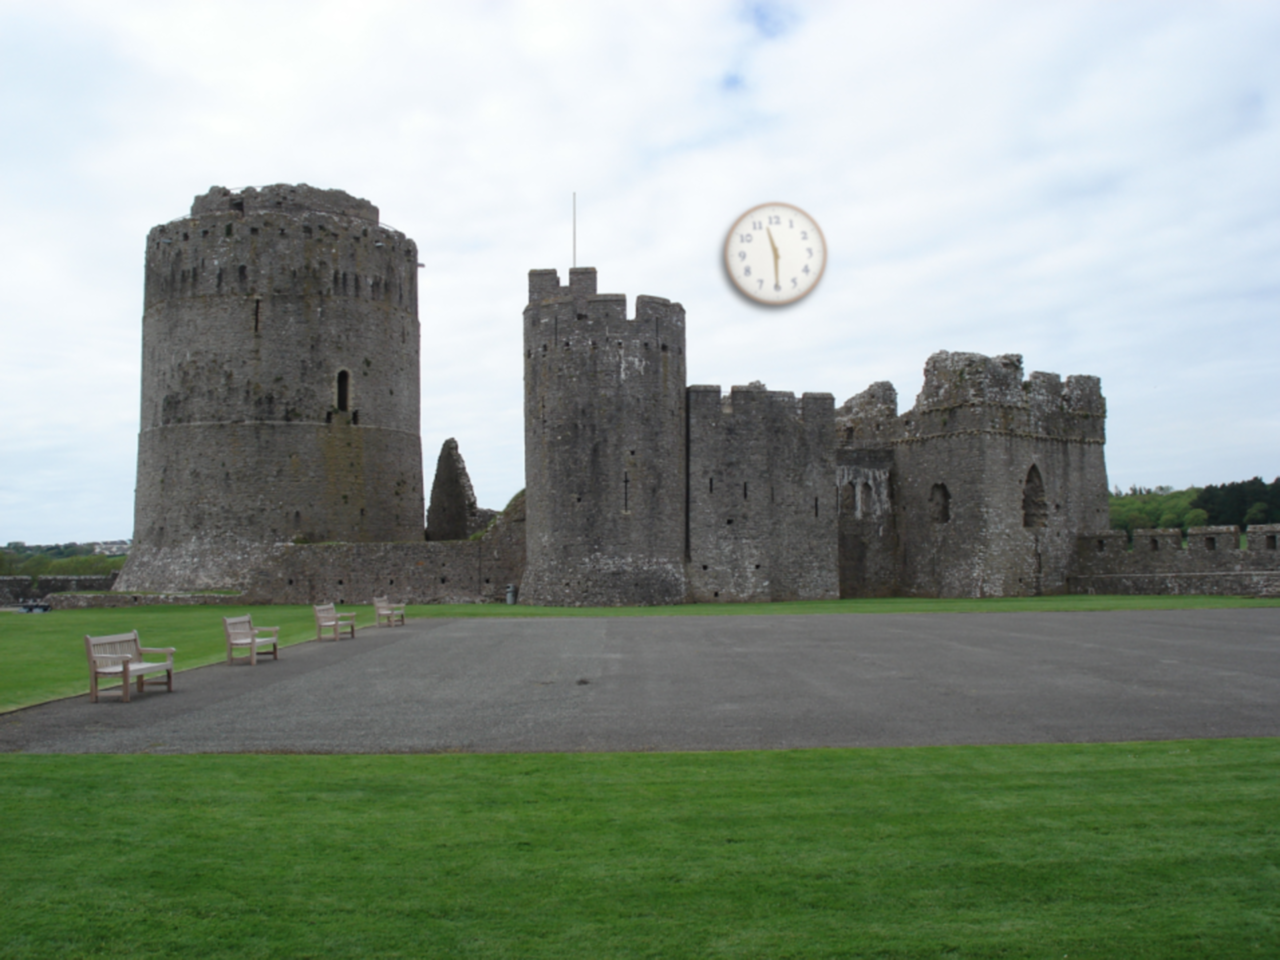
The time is 11,30
